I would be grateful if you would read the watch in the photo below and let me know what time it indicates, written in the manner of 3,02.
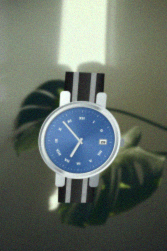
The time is 6,53
